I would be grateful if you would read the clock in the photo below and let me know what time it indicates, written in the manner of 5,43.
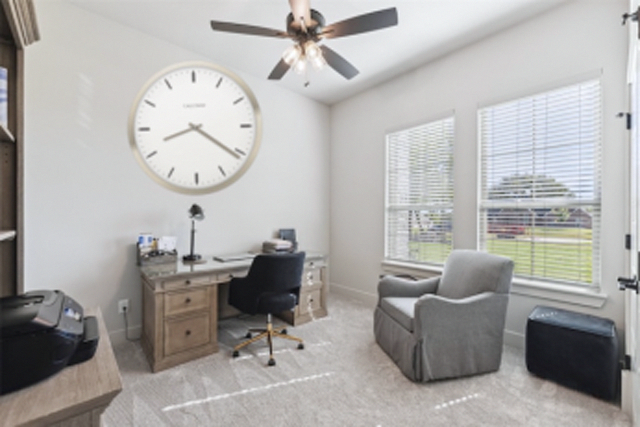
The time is 8,21
